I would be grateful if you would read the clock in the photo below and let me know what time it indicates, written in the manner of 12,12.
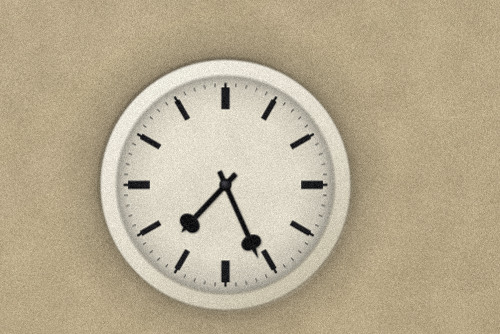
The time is 7,26
